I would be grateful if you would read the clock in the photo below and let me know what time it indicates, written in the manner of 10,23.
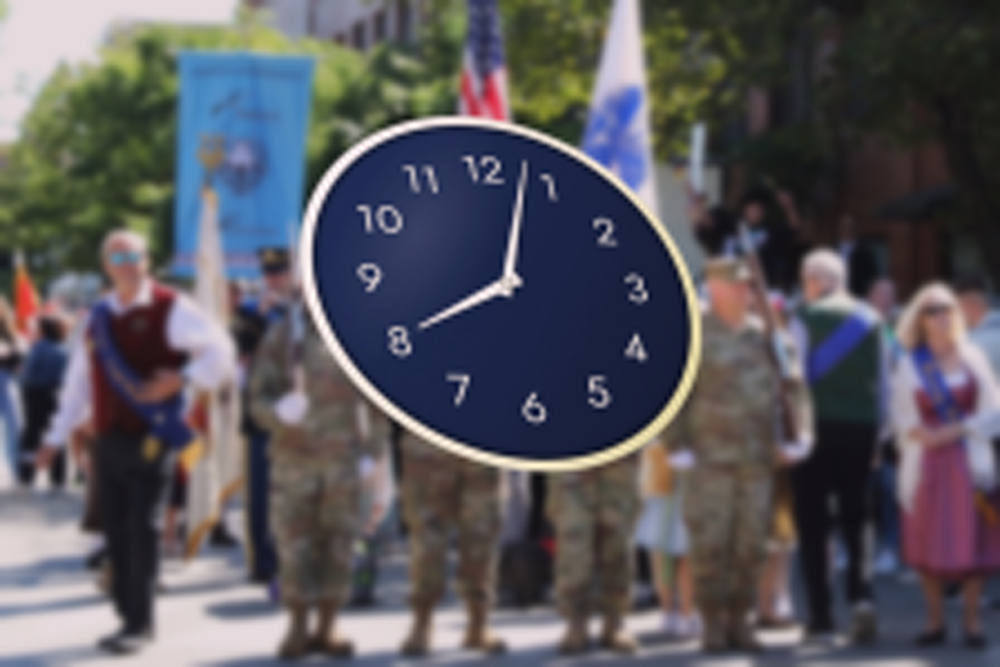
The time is 8,03
